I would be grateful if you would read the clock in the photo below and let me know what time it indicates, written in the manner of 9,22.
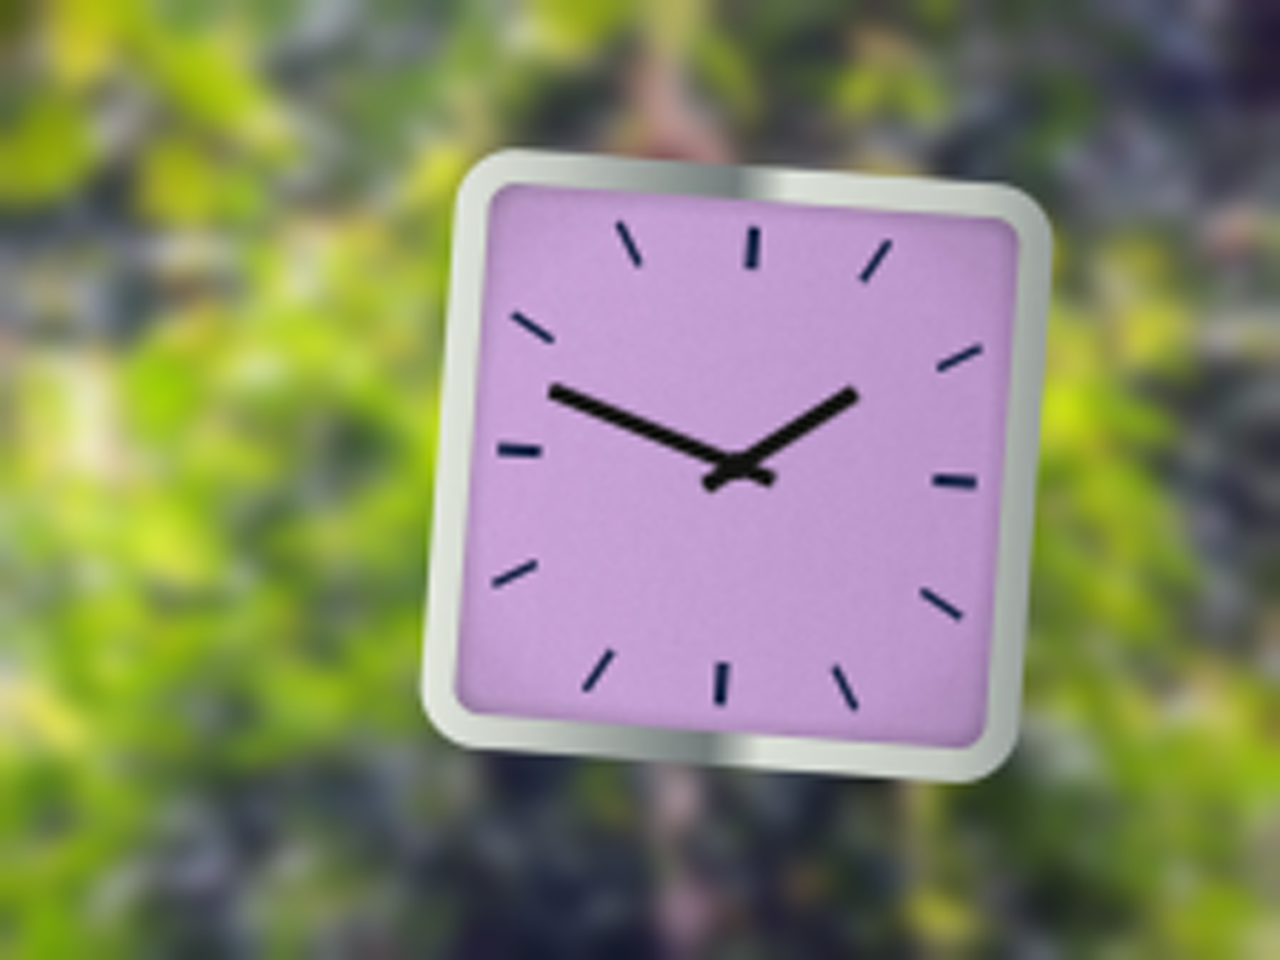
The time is 1,48
